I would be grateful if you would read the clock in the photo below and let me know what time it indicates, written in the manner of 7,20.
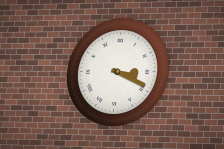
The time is 3,19
